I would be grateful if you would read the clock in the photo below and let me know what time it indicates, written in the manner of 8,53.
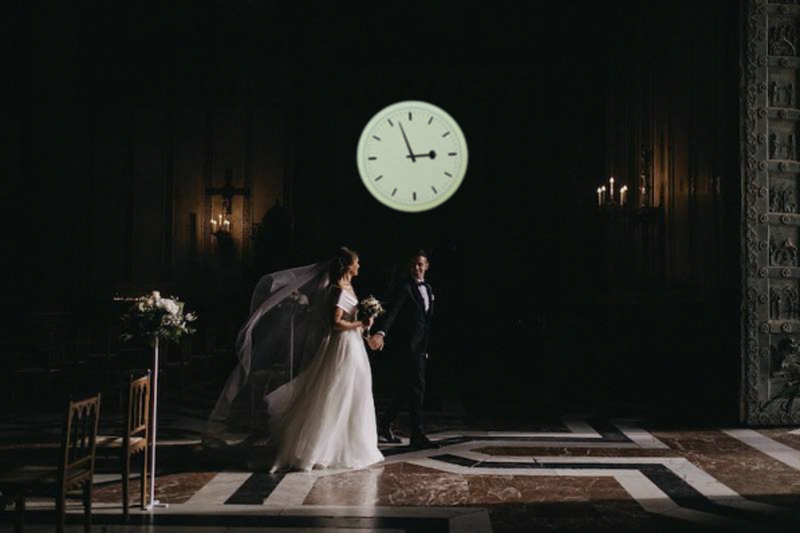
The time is 2,57
